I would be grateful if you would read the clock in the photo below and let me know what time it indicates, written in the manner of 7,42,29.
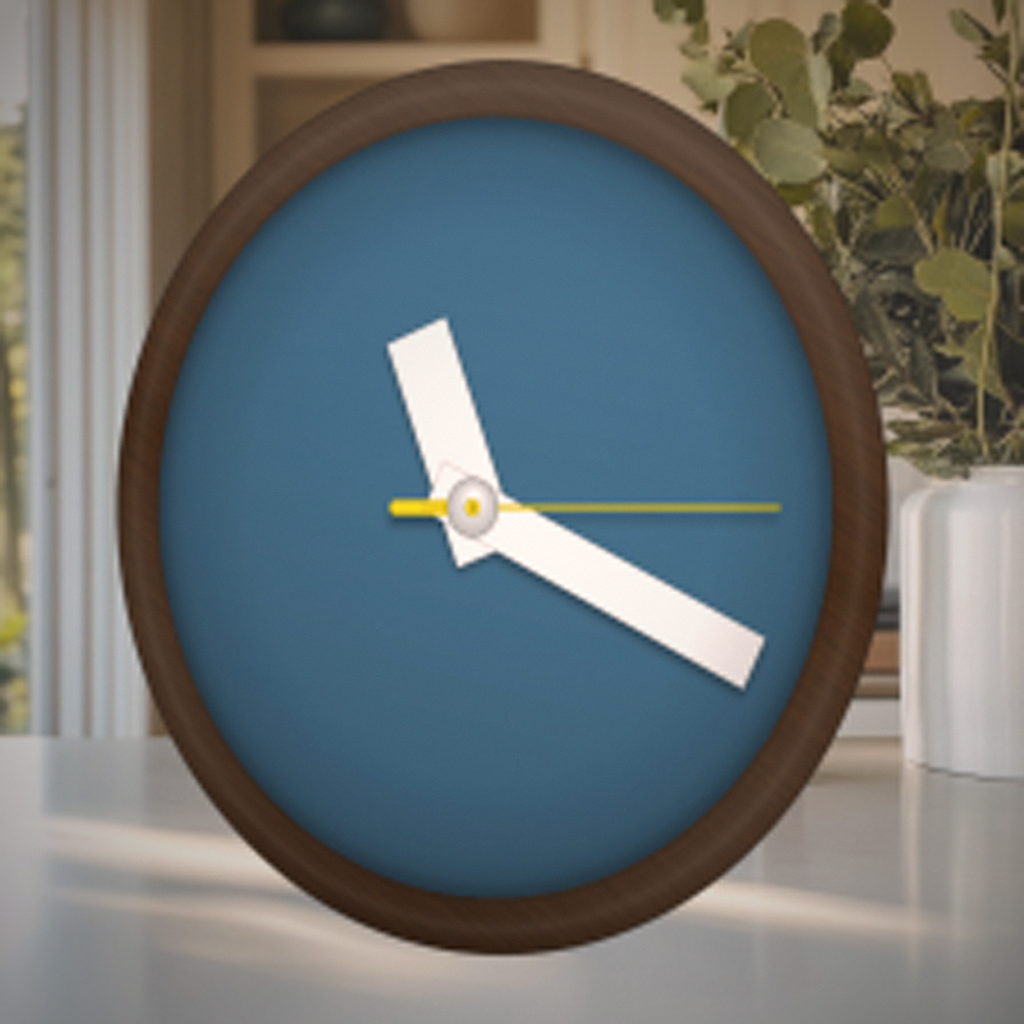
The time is 11,19,15
